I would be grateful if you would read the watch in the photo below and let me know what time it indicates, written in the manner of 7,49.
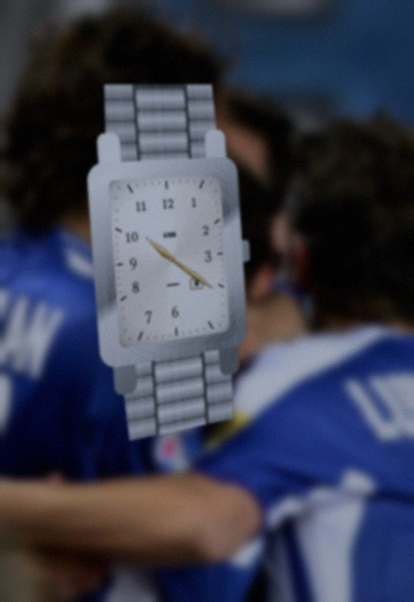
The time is 10,21
